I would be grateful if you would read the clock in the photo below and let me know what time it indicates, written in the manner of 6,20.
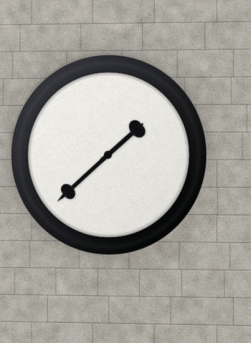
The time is 1,38
